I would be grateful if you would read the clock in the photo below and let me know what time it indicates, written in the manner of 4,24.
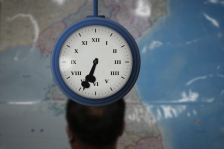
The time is 6,34
